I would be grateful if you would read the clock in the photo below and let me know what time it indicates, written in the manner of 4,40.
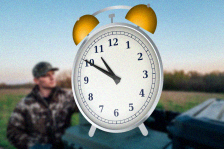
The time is 10,50
